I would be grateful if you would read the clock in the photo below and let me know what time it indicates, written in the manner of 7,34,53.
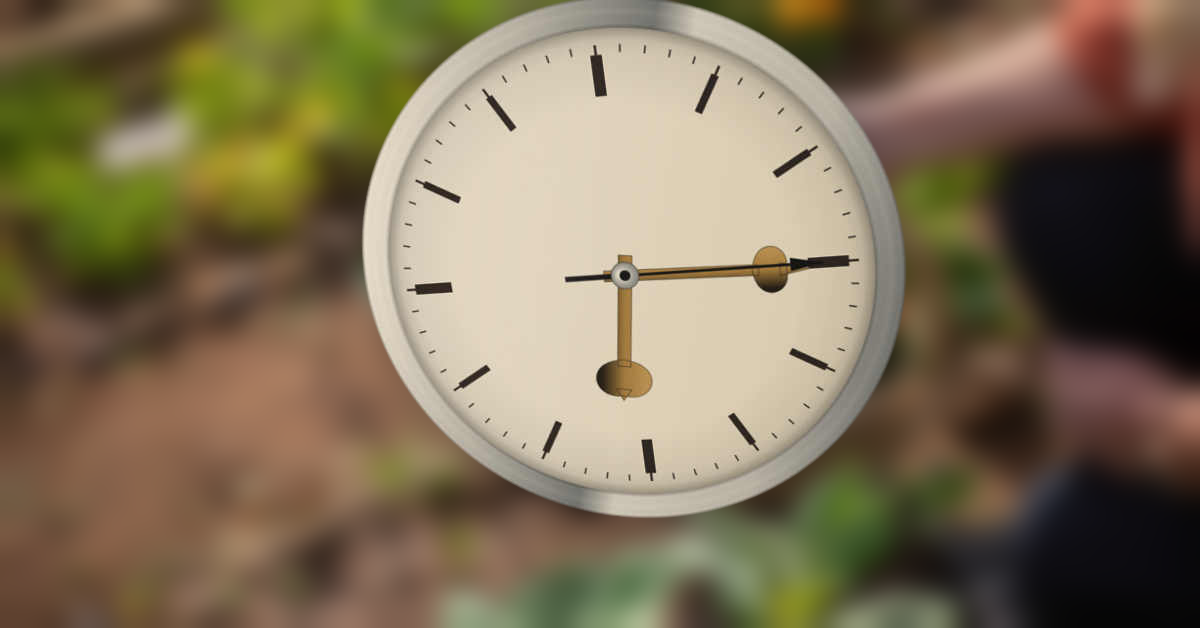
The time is 6,15,15
